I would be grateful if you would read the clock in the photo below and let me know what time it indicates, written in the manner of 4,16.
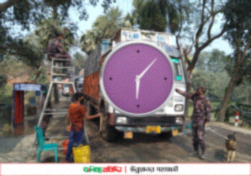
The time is 6,07
